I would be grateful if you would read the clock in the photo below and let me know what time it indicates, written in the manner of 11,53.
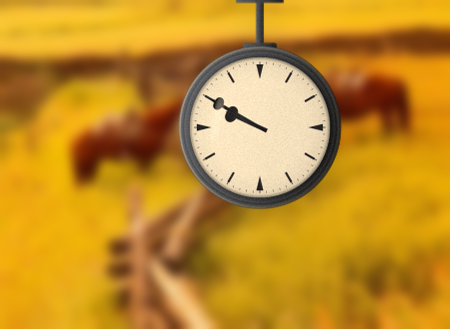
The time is 9,50
